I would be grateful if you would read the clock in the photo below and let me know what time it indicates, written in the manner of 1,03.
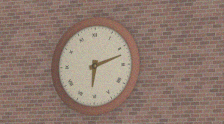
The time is 6,12
